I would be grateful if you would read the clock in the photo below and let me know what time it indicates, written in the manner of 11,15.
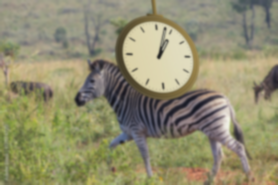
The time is 1,03
